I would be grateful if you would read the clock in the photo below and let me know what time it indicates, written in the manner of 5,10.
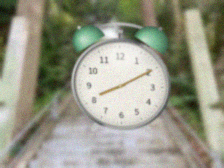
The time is 8,10
